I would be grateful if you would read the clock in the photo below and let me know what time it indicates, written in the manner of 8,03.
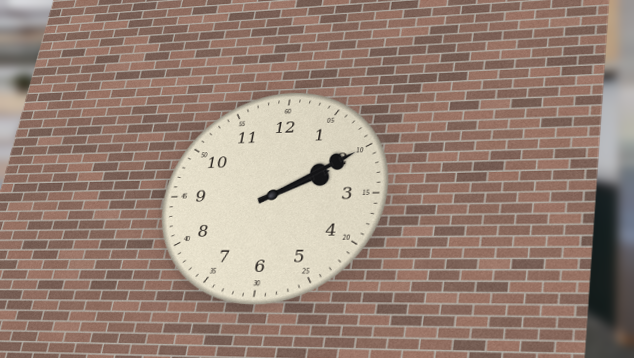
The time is 2,10
